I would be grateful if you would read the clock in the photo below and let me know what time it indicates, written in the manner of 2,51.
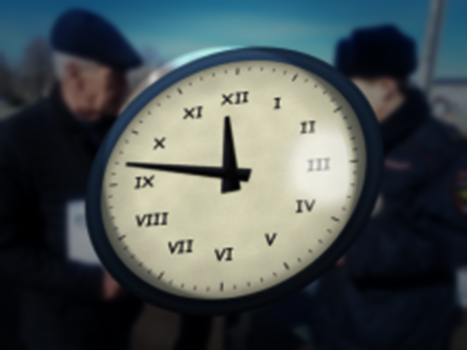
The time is 11,47
